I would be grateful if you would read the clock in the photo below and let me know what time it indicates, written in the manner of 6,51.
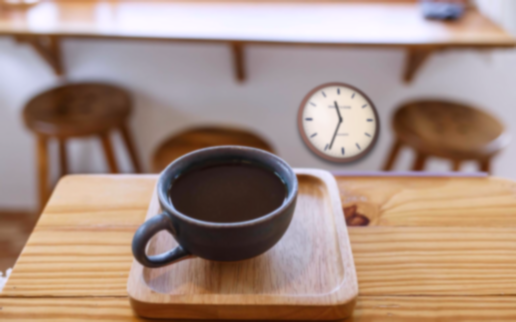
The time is 11,34
